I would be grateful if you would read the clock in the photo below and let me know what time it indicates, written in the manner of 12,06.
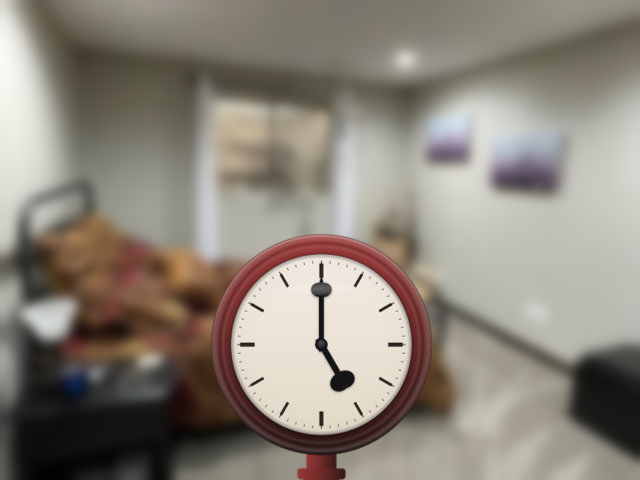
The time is 5,00
